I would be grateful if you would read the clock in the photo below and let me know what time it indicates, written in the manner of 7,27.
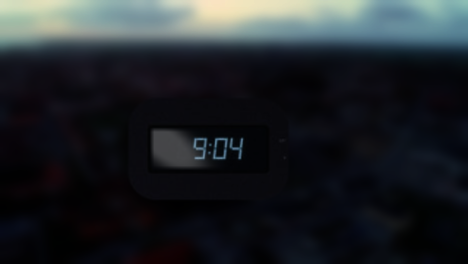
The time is 9,04
